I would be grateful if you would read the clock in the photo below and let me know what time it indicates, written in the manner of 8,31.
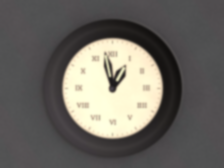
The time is 12,58
